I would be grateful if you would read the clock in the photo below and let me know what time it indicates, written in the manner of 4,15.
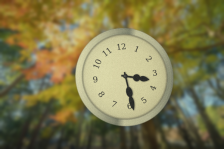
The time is 3,29
